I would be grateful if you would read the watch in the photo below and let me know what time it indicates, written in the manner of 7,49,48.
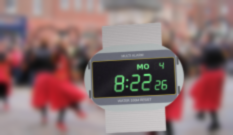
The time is 8,22,26
